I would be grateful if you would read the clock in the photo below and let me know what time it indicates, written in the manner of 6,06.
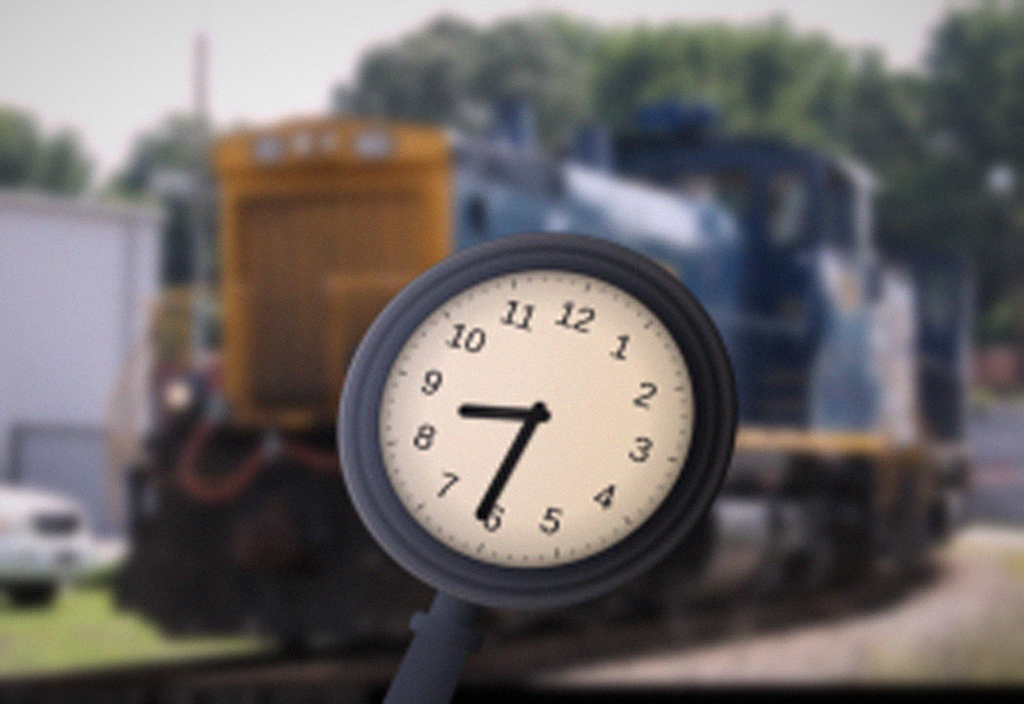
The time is 8,31
